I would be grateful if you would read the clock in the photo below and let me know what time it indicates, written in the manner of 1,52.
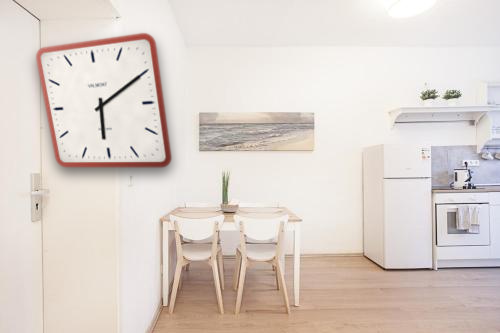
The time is 6,10
